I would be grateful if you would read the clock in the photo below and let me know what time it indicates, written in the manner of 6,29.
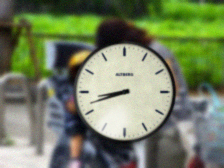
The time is 8,42
